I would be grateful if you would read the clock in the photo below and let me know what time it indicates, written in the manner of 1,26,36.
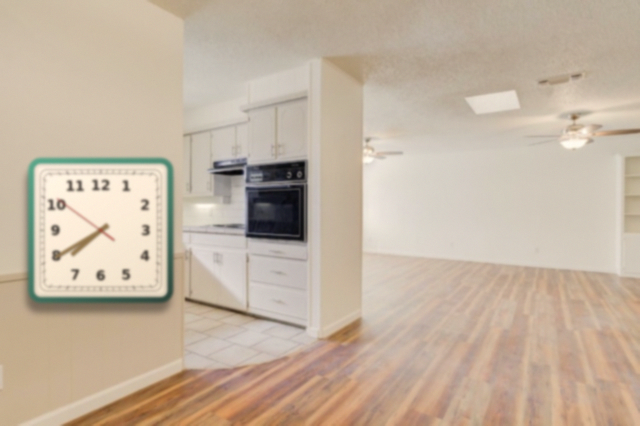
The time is 7,39,51
